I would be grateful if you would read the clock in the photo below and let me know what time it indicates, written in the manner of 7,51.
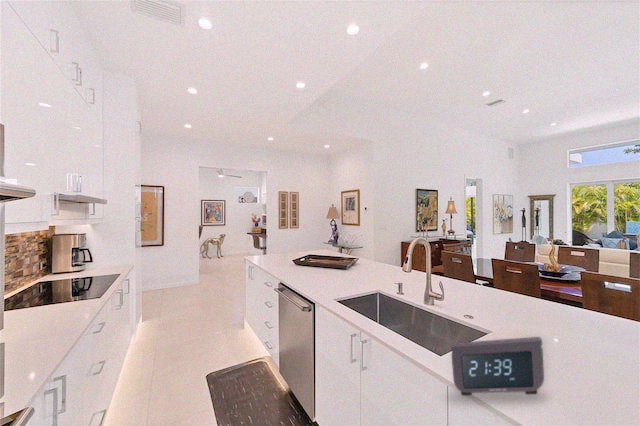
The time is 21,39
